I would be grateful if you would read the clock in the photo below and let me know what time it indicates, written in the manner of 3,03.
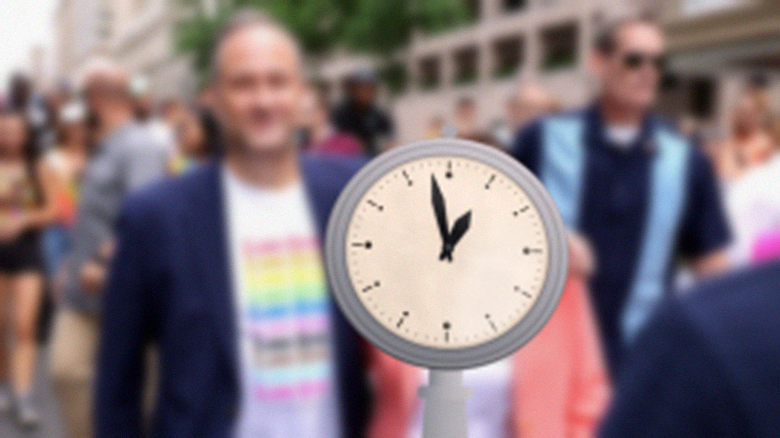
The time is 12,58
